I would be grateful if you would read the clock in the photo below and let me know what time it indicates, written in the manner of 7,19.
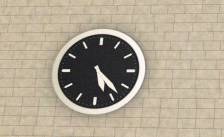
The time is 5,23
